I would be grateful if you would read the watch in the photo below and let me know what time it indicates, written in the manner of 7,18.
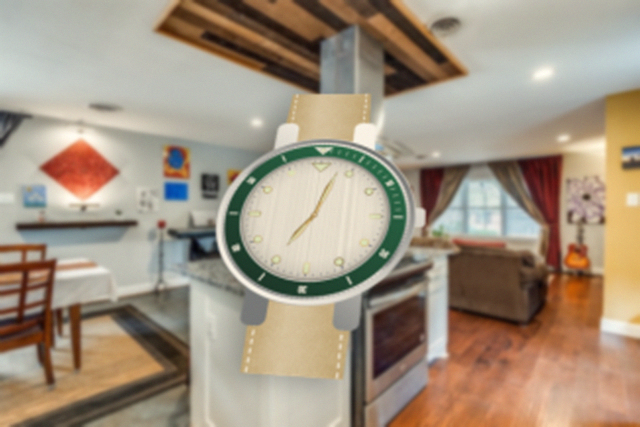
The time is 7,03
